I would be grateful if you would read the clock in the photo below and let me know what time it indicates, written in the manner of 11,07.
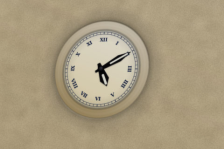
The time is 5,10
